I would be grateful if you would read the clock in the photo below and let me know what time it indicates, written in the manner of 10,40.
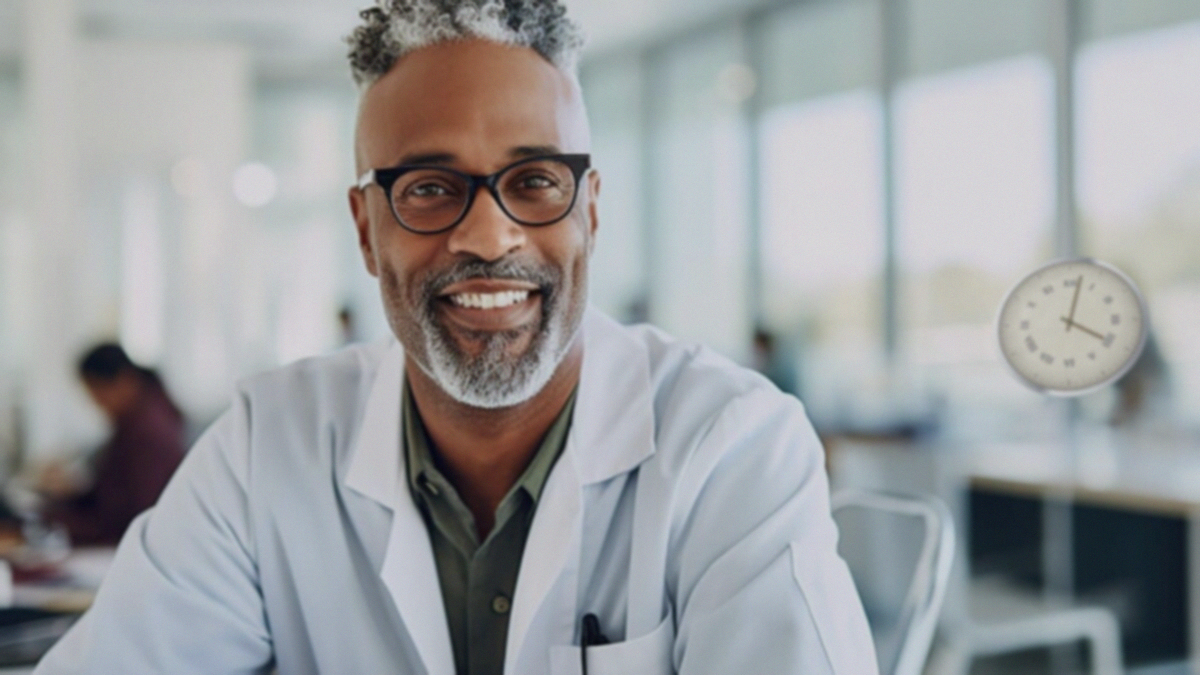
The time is 4,02
